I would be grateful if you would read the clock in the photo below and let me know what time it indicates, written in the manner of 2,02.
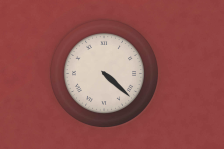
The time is 4,22
